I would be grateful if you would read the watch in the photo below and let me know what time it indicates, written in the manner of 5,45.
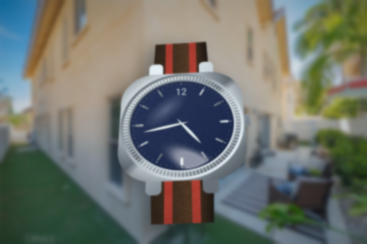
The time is 4,43
